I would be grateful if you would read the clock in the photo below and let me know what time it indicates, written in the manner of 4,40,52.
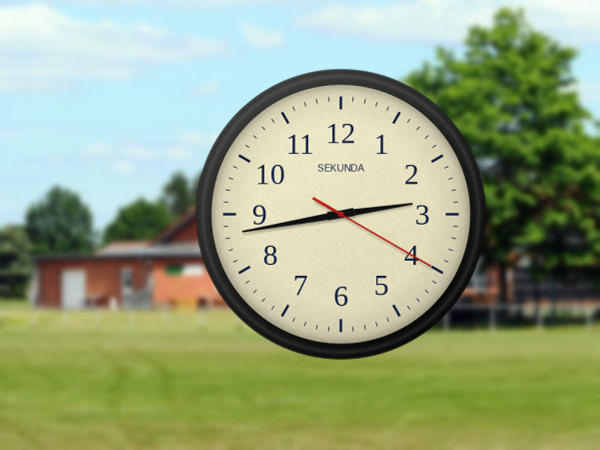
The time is 2,43,20
